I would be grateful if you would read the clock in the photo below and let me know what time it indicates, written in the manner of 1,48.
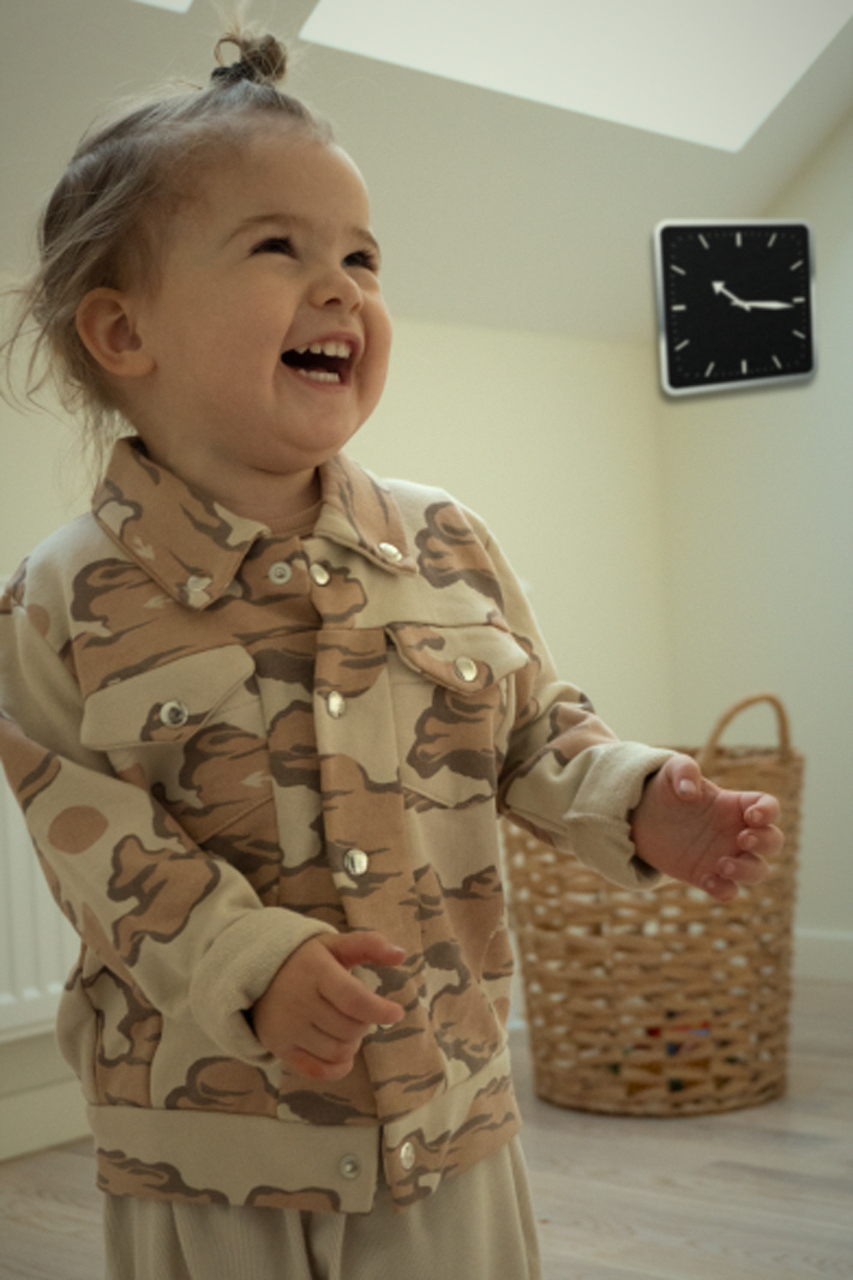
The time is 10,16
